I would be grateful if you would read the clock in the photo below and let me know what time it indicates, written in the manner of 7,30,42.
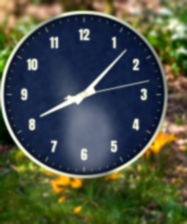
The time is 8,07,13
